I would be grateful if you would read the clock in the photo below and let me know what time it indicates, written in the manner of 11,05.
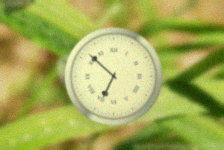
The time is 6,52
